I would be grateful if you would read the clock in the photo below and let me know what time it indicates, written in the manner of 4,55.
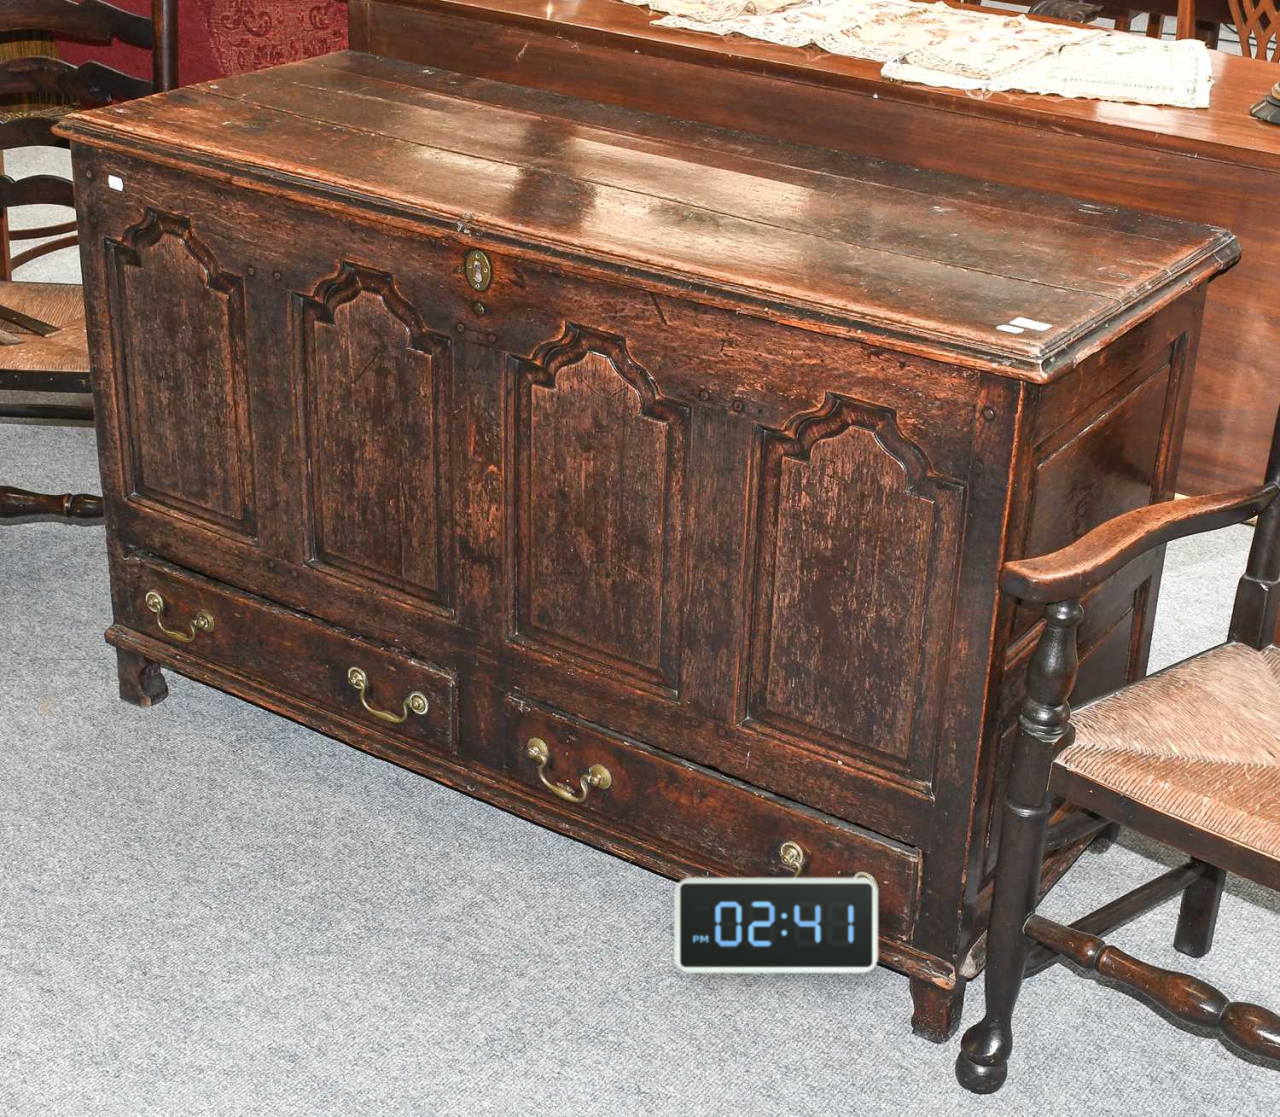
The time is 2,41
